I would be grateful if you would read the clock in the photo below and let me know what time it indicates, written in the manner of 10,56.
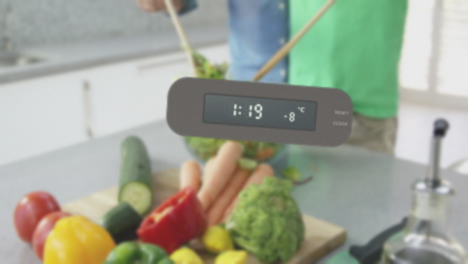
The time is 1,19
